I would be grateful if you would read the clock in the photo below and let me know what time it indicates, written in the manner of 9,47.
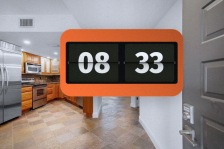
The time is 8,33
